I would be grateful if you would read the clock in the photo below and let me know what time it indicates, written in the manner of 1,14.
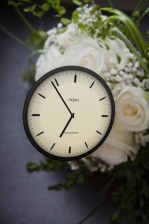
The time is 6,54
